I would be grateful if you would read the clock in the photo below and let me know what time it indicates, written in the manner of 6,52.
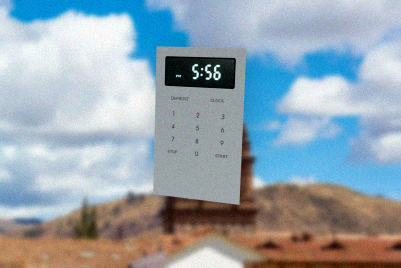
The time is 5,56
